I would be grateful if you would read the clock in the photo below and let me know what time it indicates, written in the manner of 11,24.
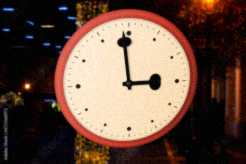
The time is 2,59
